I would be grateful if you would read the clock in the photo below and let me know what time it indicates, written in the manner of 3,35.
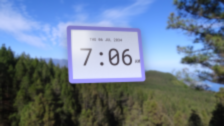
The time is 7,06
